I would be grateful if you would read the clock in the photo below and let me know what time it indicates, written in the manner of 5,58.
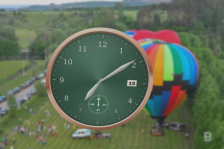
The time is 7,09
